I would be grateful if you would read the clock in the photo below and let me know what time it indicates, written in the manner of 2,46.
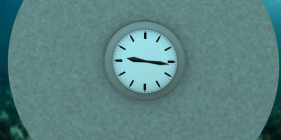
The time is 9,16
